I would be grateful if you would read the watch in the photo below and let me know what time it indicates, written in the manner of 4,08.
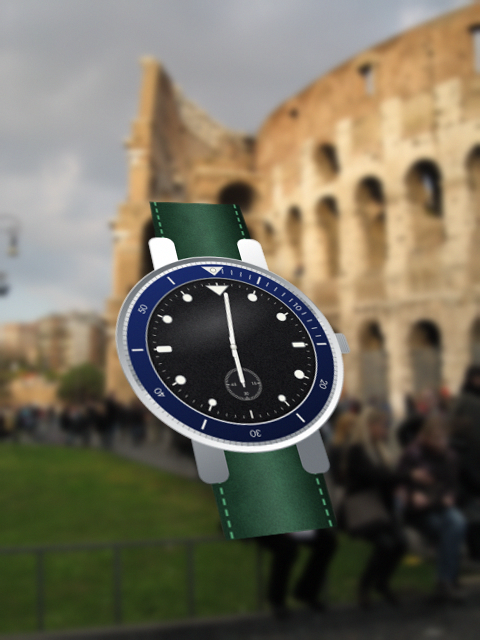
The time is 6,01
